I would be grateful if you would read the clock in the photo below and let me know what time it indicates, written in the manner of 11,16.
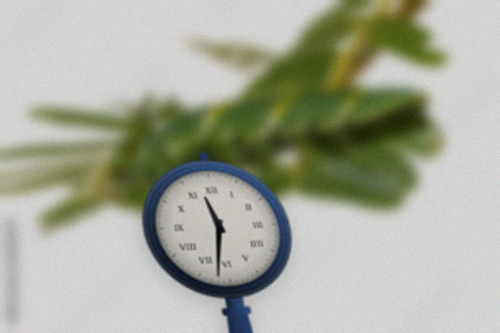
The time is 11,32
